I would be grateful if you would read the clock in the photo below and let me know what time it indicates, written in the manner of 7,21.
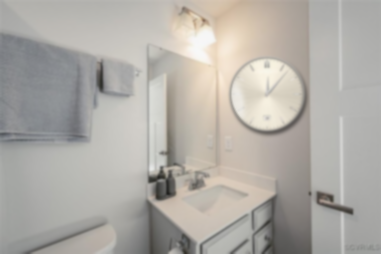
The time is 12,07
